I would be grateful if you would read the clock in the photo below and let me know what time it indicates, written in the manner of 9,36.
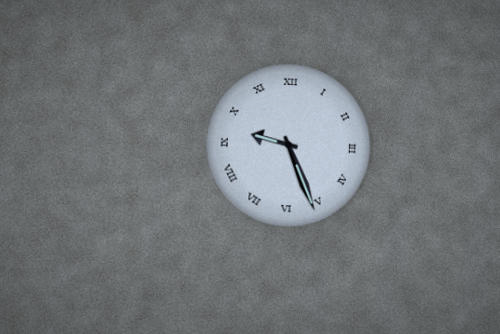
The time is 9,26
